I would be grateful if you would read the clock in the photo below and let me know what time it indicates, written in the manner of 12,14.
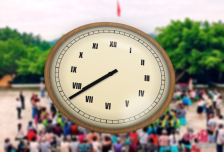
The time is 7,38
